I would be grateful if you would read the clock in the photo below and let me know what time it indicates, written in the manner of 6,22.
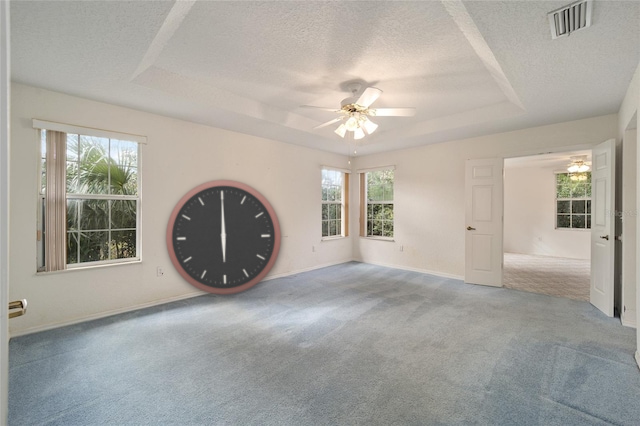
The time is 6,00
